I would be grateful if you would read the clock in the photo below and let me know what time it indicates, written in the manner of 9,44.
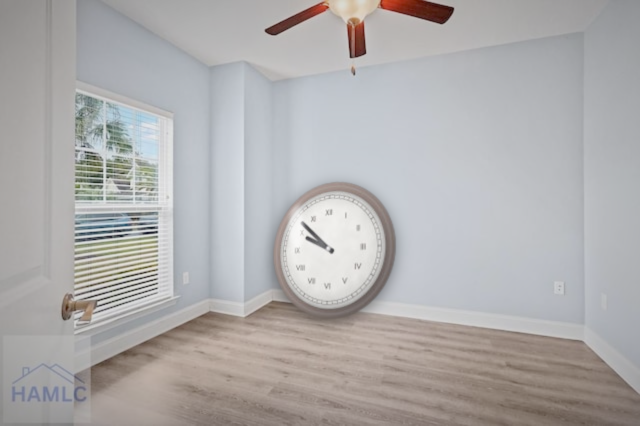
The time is 9,52
